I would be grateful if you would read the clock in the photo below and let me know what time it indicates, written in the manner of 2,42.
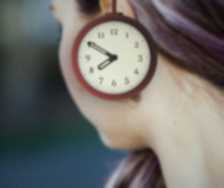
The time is 7,50
